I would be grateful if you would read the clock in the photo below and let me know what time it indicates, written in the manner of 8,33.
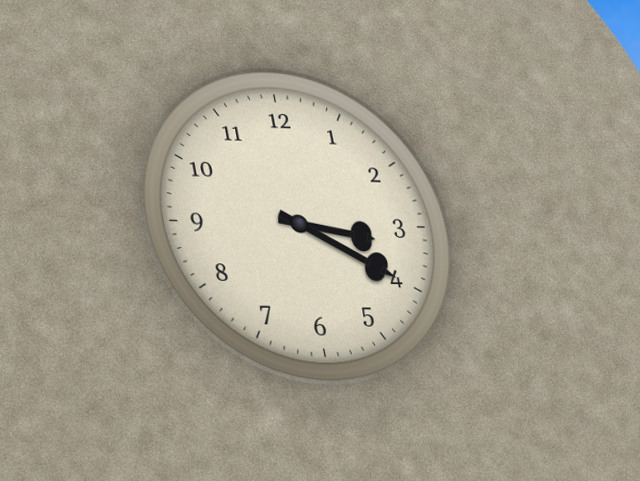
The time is 3,20
